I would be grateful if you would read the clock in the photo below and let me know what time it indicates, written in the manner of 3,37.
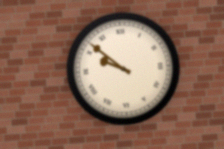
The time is 9,52
